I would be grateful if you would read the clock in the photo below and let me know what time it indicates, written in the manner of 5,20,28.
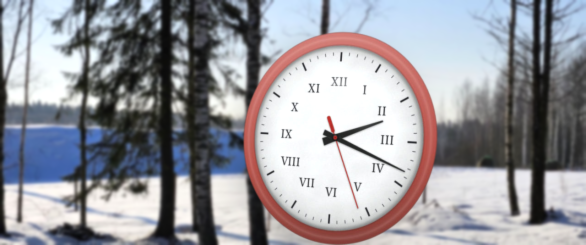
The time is 2,18,26
